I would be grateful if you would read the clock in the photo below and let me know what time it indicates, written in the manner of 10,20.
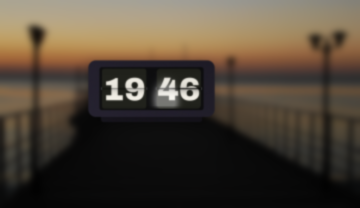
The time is 19,46
